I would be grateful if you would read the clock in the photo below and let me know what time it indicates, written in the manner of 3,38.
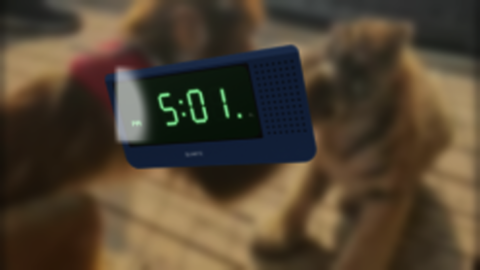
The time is 5,01
